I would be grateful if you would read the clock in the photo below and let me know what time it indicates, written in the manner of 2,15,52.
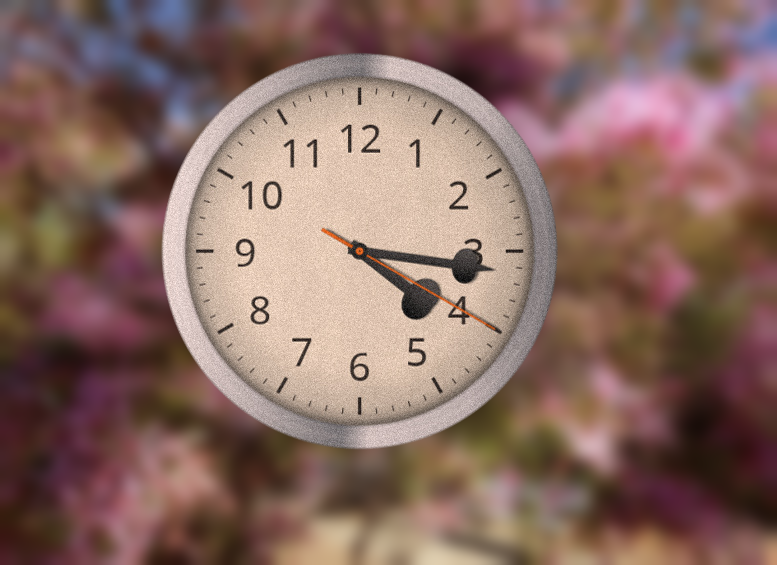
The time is 4,16,20
